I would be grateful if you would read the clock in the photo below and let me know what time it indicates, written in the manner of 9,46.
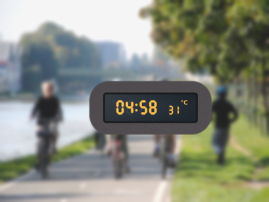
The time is 4,58
